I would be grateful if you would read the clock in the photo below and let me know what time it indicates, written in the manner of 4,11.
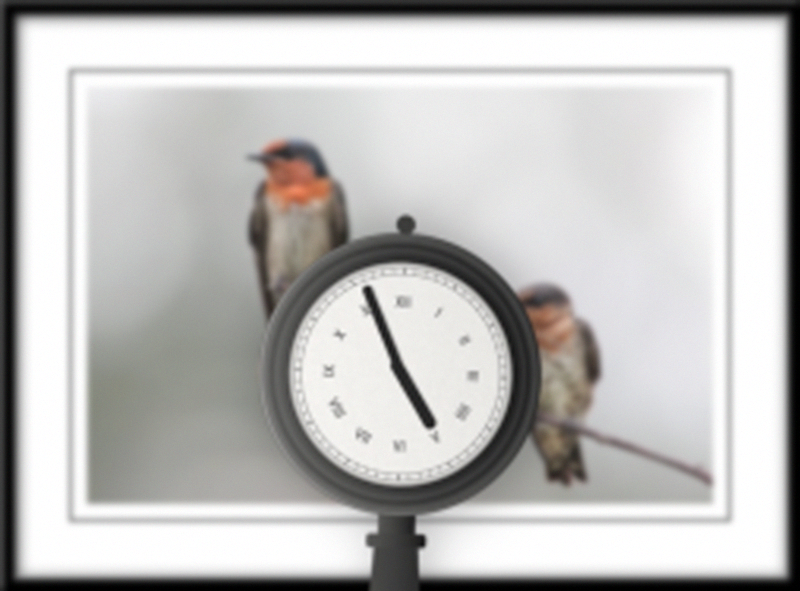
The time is 4,56
